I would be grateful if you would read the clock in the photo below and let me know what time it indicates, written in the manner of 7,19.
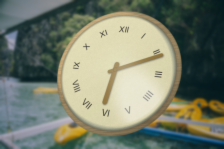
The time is 6,11
